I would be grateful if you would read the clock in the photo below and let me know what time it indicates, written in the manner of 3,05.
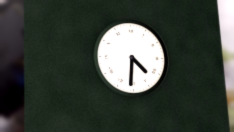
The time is 4,31
